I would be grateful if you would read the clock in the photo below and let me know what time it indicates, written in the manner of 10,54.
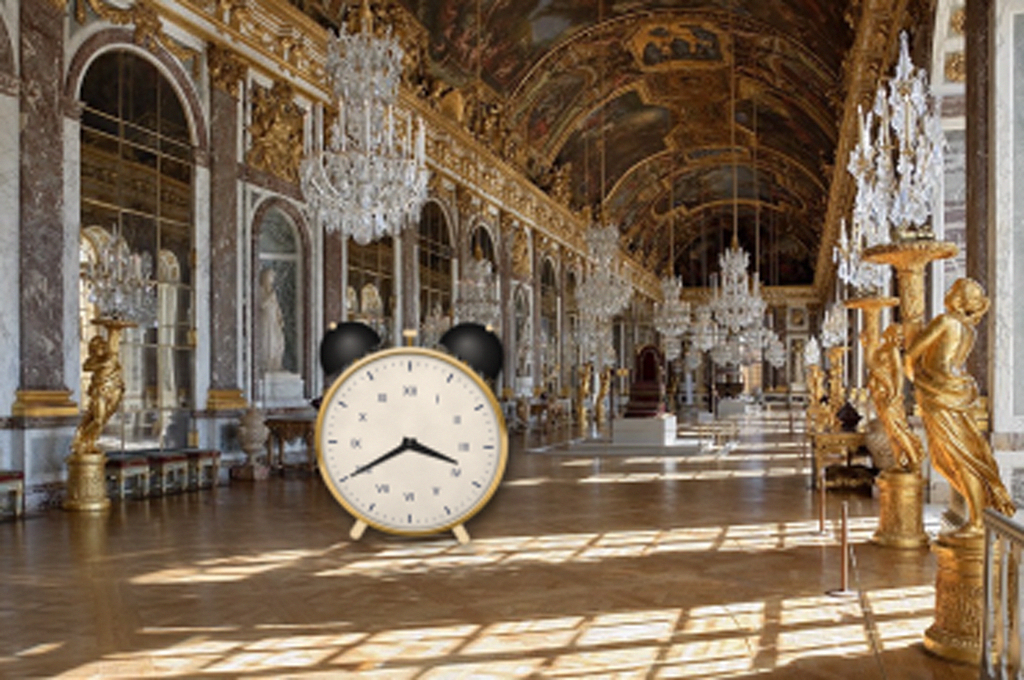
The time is 3,40
